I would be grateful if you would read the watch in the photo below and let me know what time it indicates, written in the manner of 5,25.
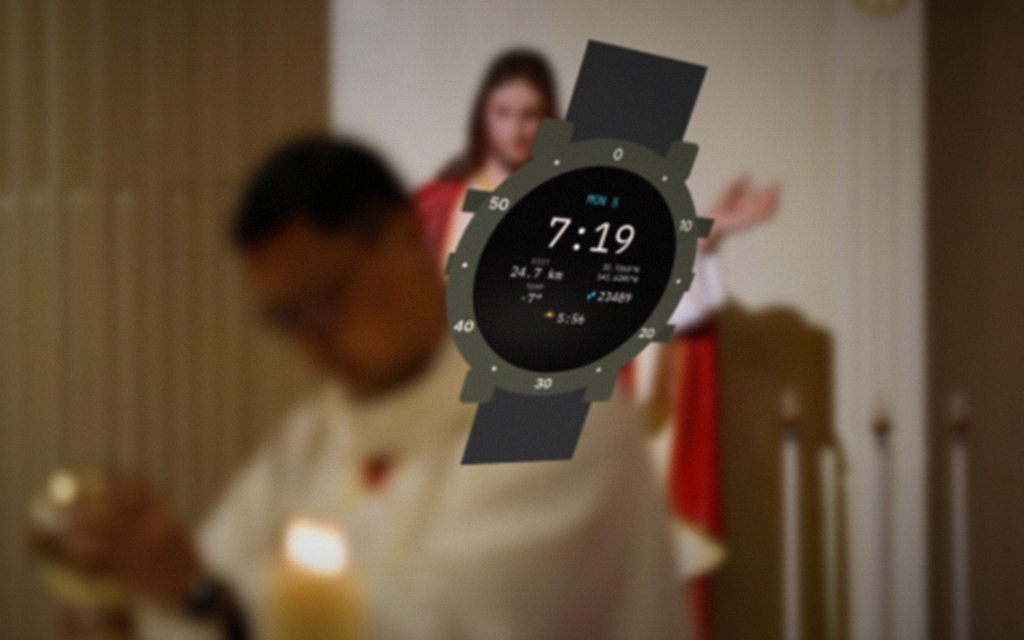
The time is 7,19
